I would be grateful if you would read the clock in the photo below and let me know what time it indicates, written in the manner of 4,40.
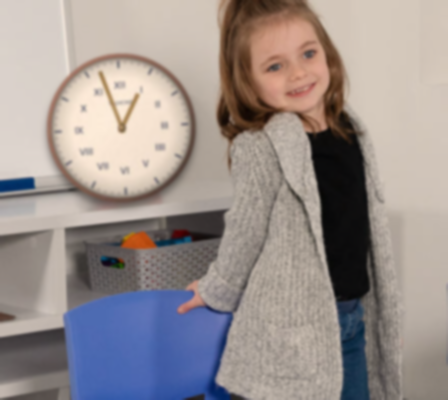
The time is 12,57
